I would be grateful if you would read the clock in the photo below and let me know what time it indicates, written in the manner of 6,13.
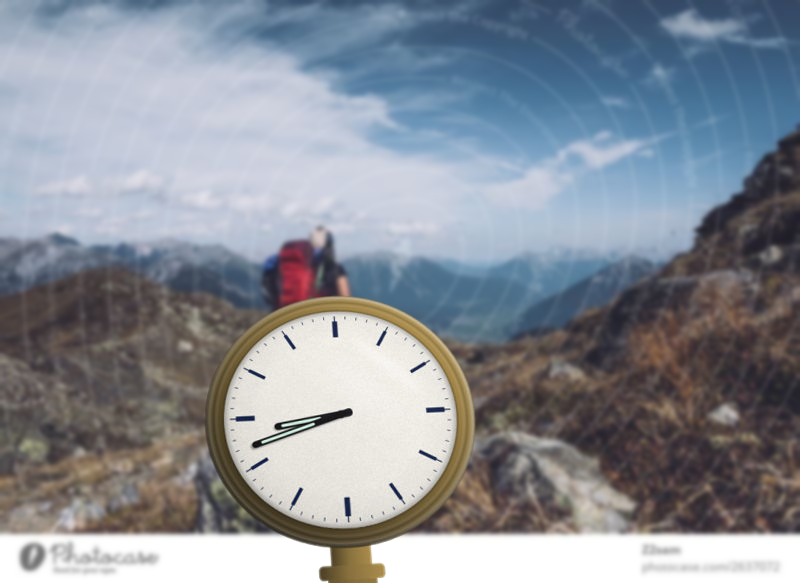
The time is 8,42
